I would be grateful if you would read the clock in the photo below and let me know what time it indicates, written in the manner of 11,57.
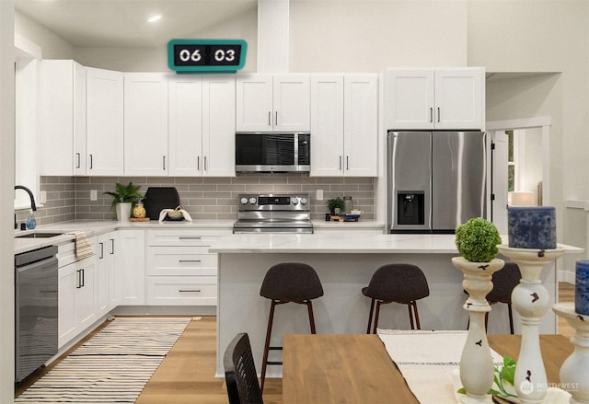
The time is 6,03
